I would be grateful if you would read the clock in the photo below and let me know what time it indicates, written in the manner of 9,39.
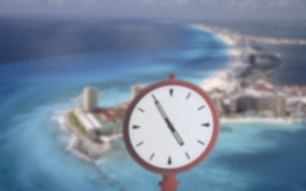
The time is 4,55
